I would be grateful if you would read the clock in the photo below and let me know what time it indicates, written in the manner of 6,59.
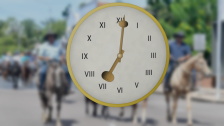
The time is 7,01
